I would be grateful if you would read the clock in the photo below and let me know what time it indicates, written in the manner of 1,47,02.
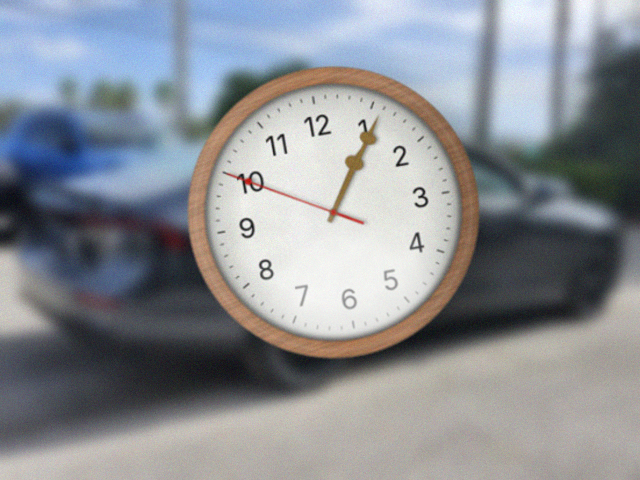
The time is 1,05,50
